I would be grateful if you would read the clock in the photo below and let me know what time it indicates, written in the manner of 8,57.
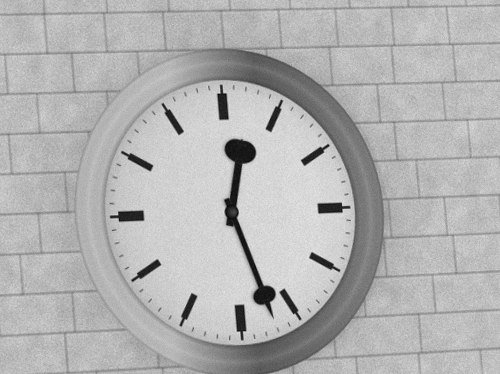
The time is 12,27
